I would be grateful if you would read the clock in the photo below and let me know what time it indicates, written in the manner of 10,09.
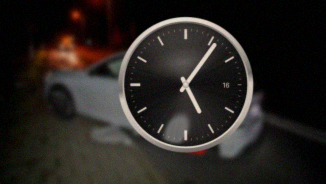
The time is 5,06
